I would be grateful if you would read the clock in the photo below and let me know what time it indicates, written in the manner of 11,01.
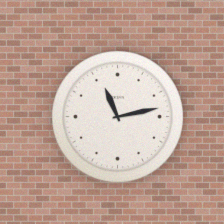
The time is 11,13
